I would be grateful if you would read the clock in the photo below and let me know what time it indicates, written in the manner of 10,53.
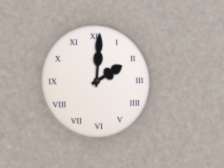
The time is 2,01
